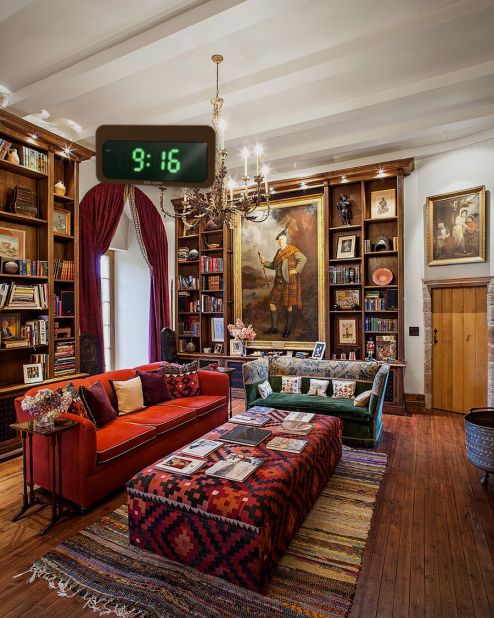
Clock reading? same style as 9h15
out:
9h16
